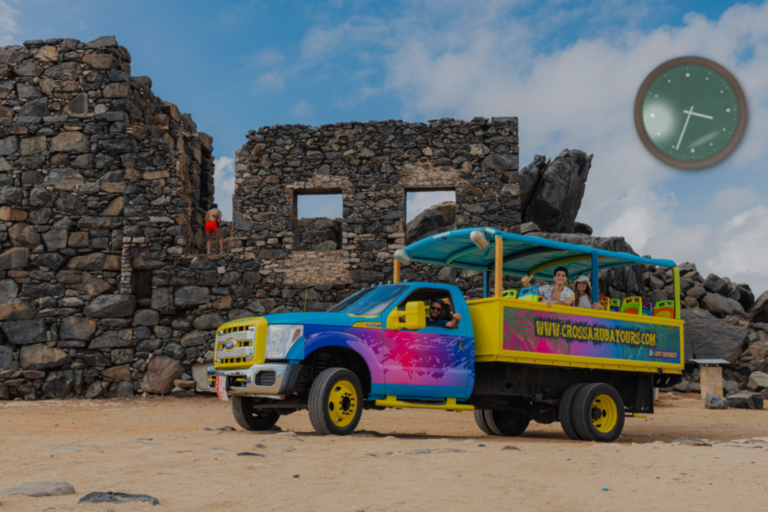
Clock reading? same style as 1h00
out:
3h34
